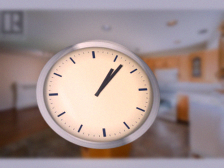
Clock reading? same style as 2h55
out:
1h07
